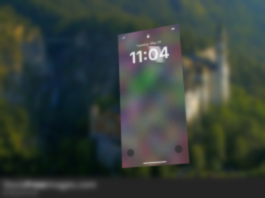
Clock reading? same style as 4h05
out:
11h04
